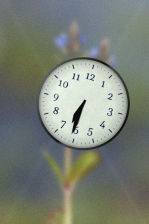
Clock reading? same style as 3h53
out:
6h31
